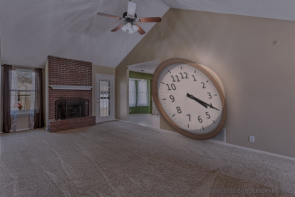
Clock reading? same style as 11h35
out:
4h20
